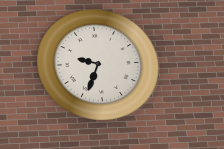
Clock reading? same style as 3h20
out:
9h34
